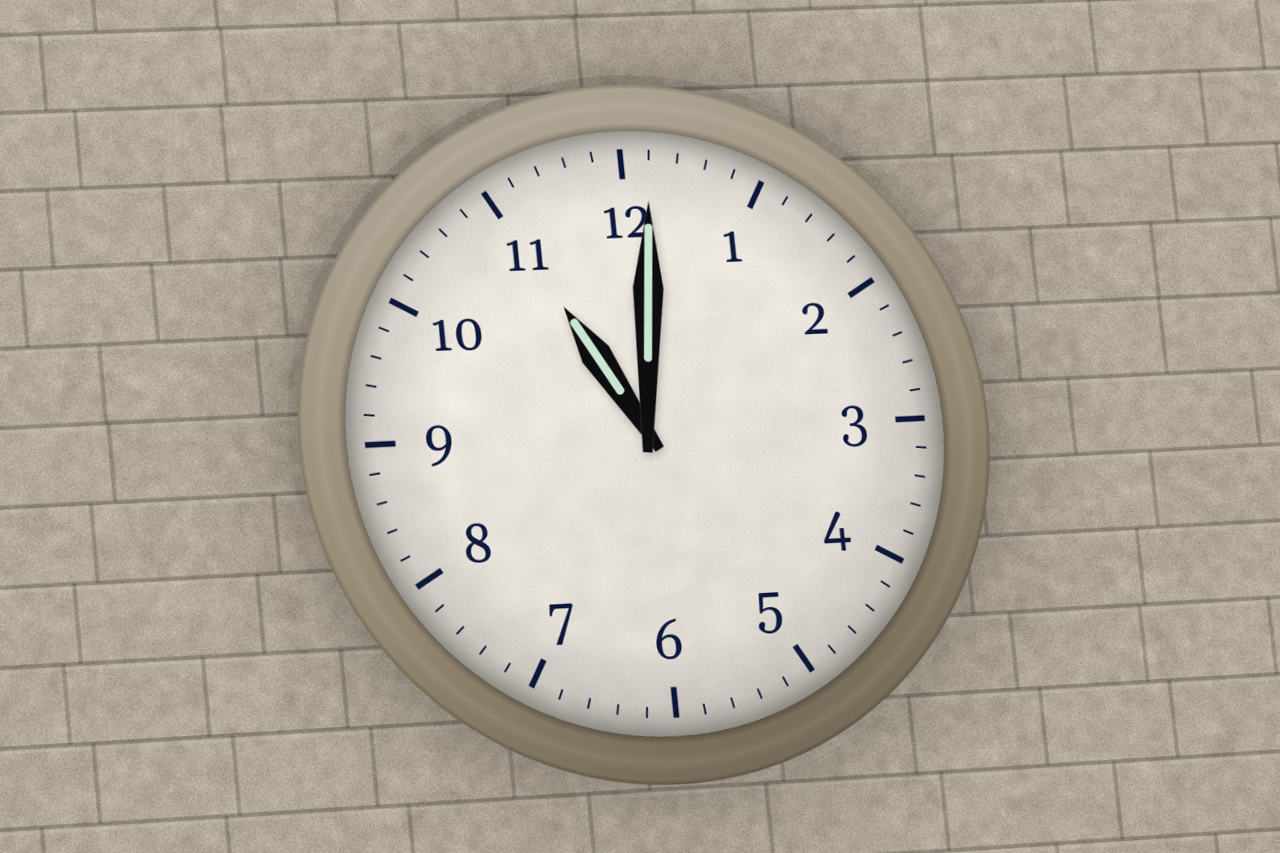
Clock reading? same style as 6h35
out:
11h01
